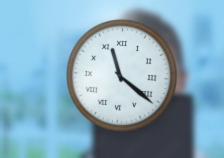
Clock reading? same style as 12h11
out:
11h21
